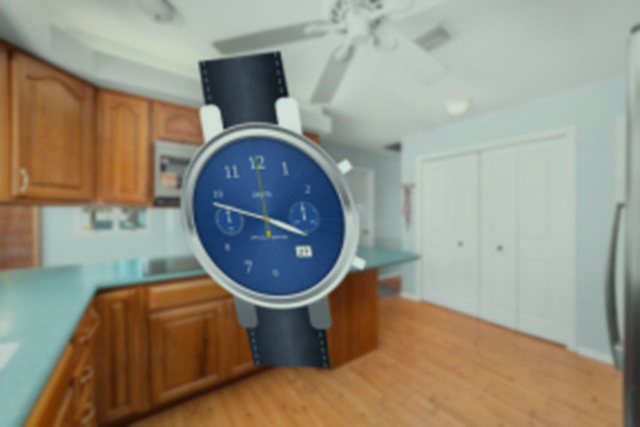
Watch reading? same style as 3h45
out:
3h48
